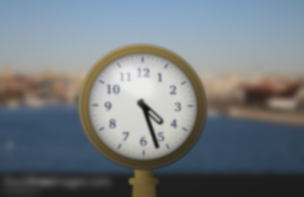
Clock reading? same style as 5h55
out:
4h27
